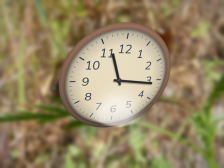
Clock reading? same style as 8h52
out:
11h16
